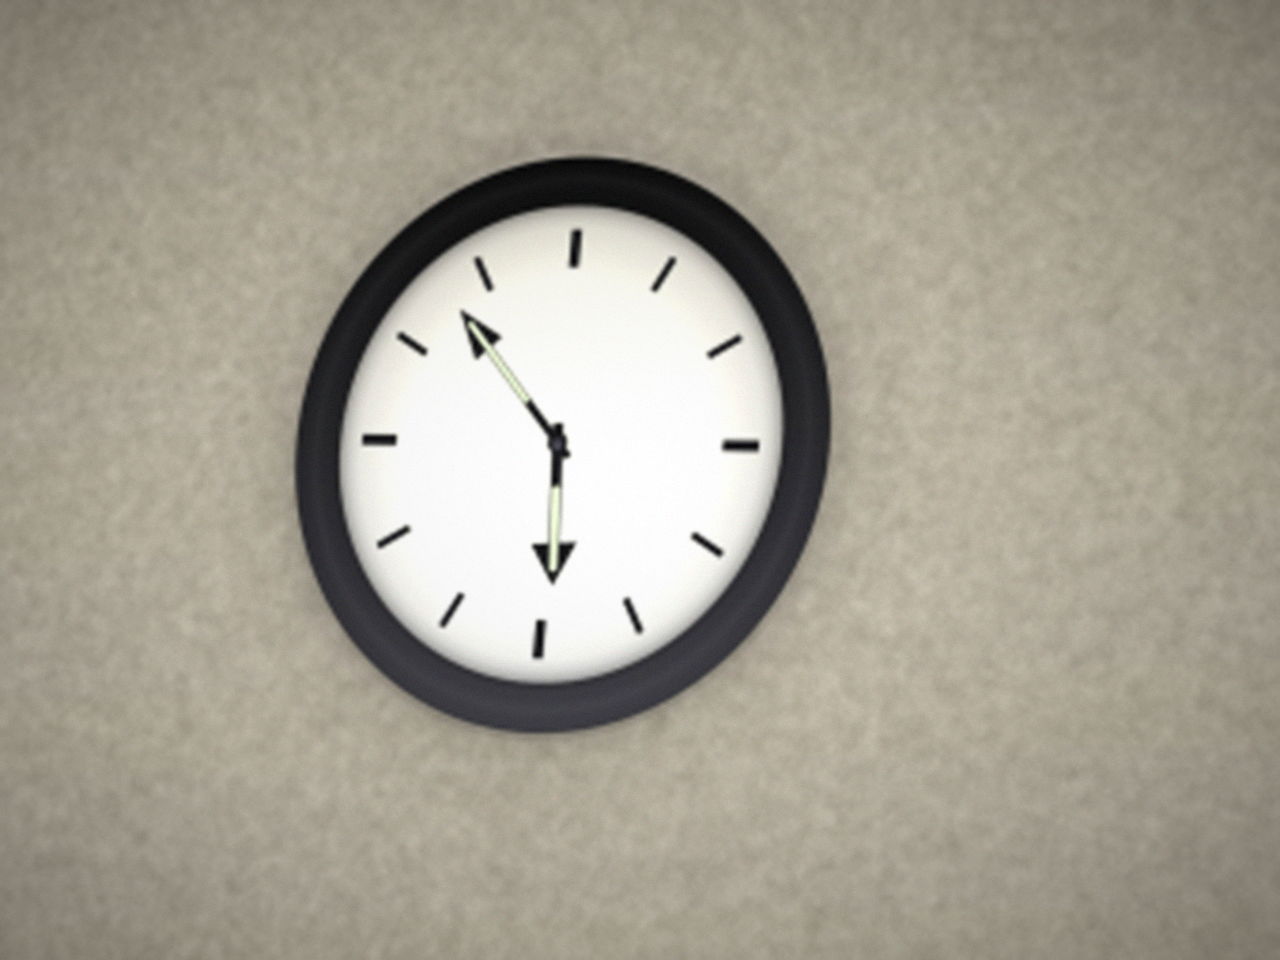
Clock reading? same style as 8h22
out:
5h53
